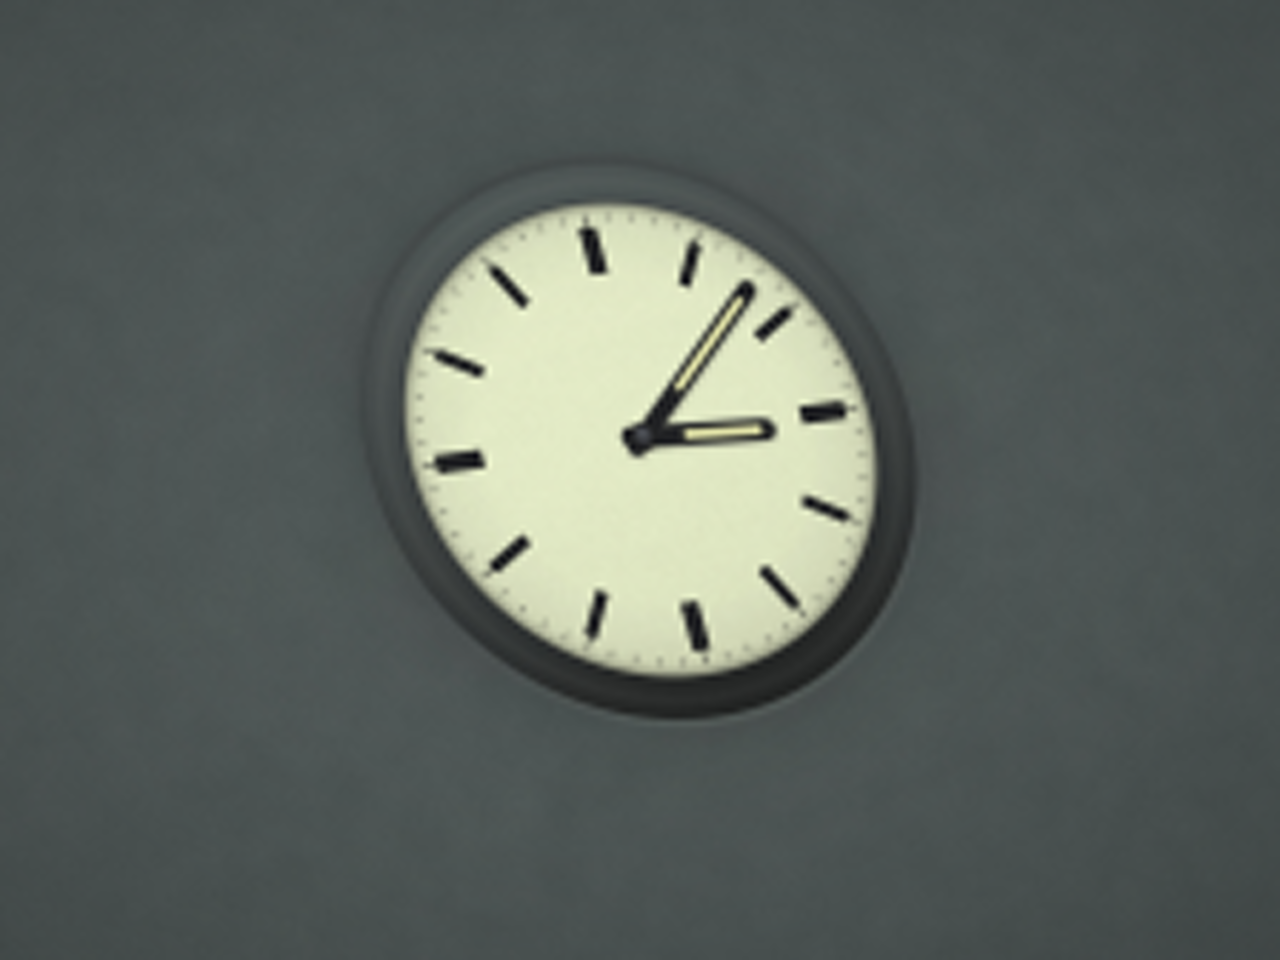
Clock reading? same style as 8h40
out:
3h08
